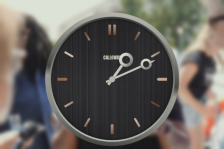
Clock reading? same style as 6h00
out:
1h11
